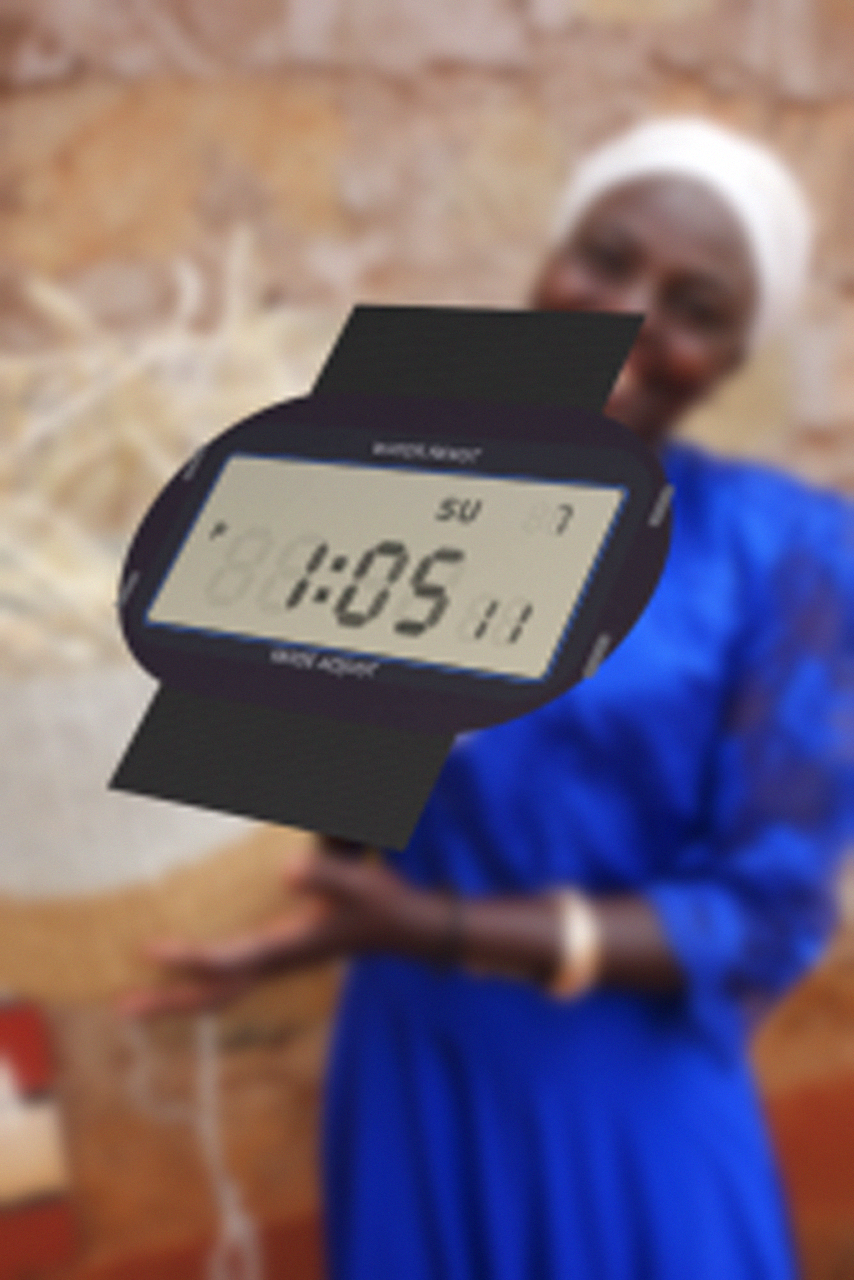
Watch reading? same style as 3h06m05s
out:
1h05m11s
